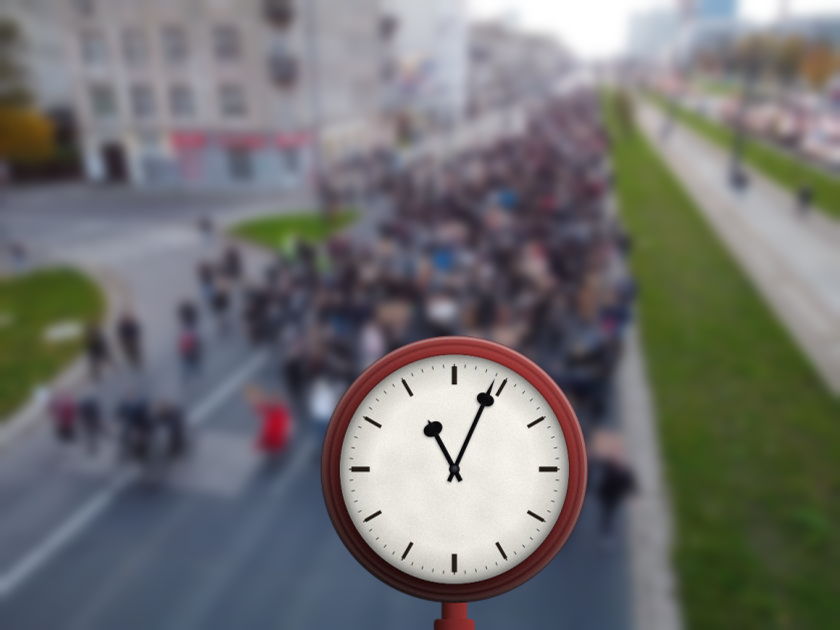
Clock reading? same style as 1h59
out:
11h04
